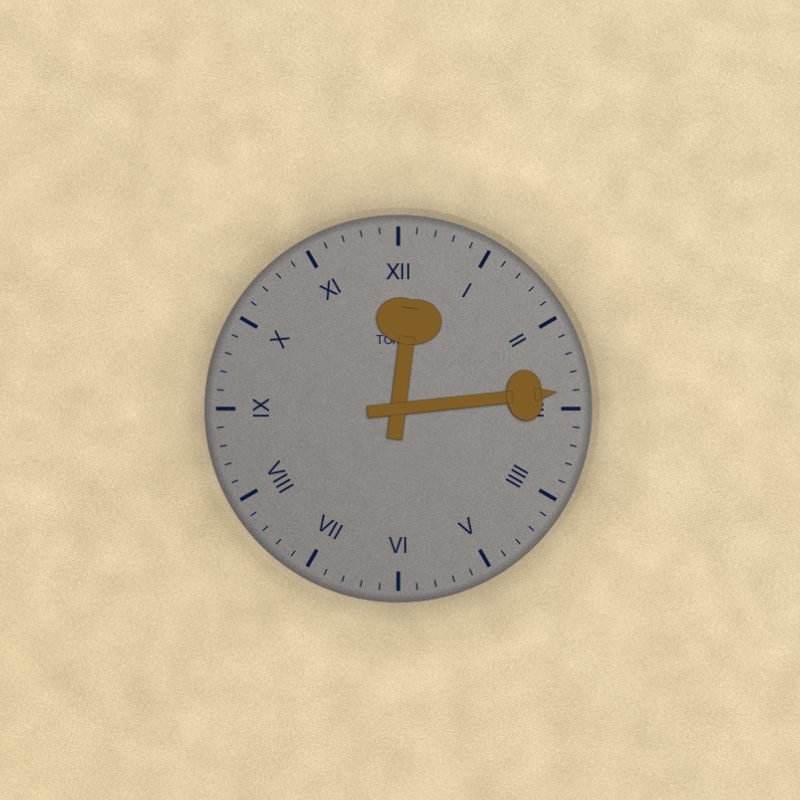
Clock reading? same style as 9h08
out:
12h14
